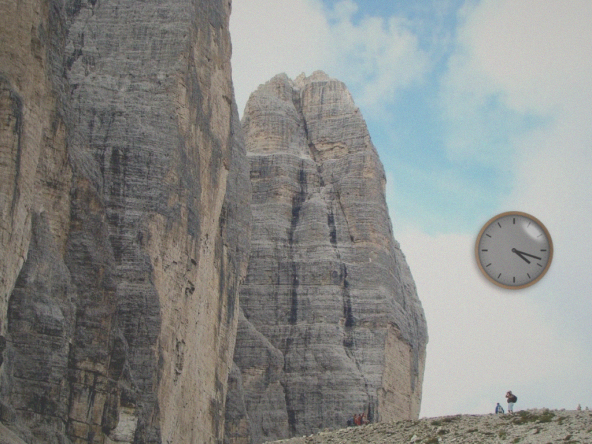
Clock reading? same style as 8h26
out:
4h18
